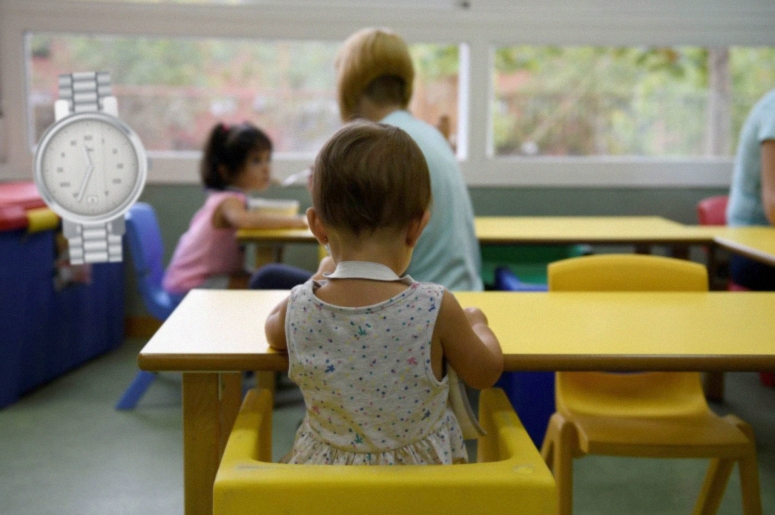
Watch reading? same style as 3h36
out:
11h34
